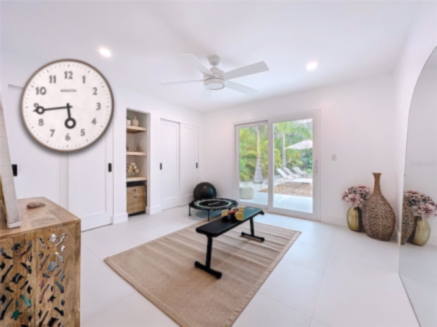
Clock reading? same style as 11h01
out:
5h44
